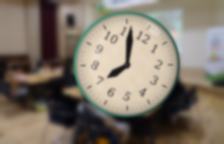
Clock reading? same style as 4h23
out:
6h56
